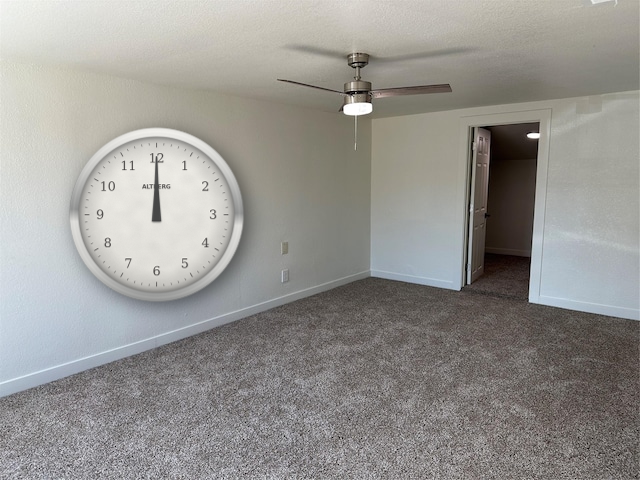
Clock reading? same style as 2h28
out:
12h00
